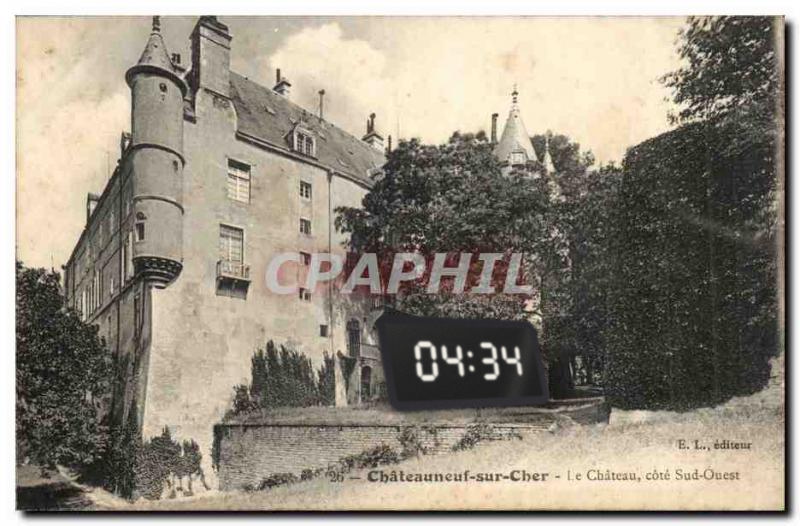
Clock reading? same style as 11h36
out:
4h34
